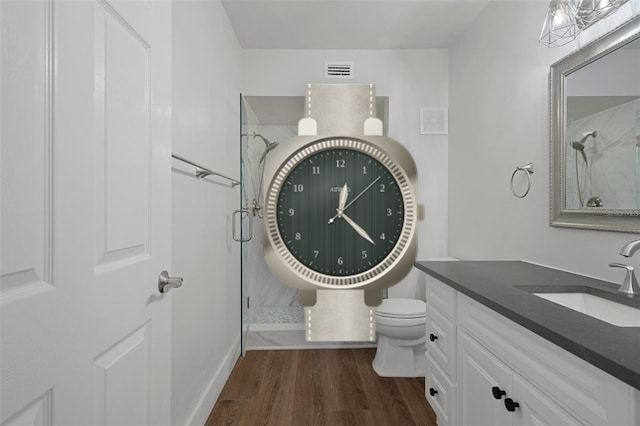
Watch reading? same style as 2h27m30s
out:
12h22m08s
